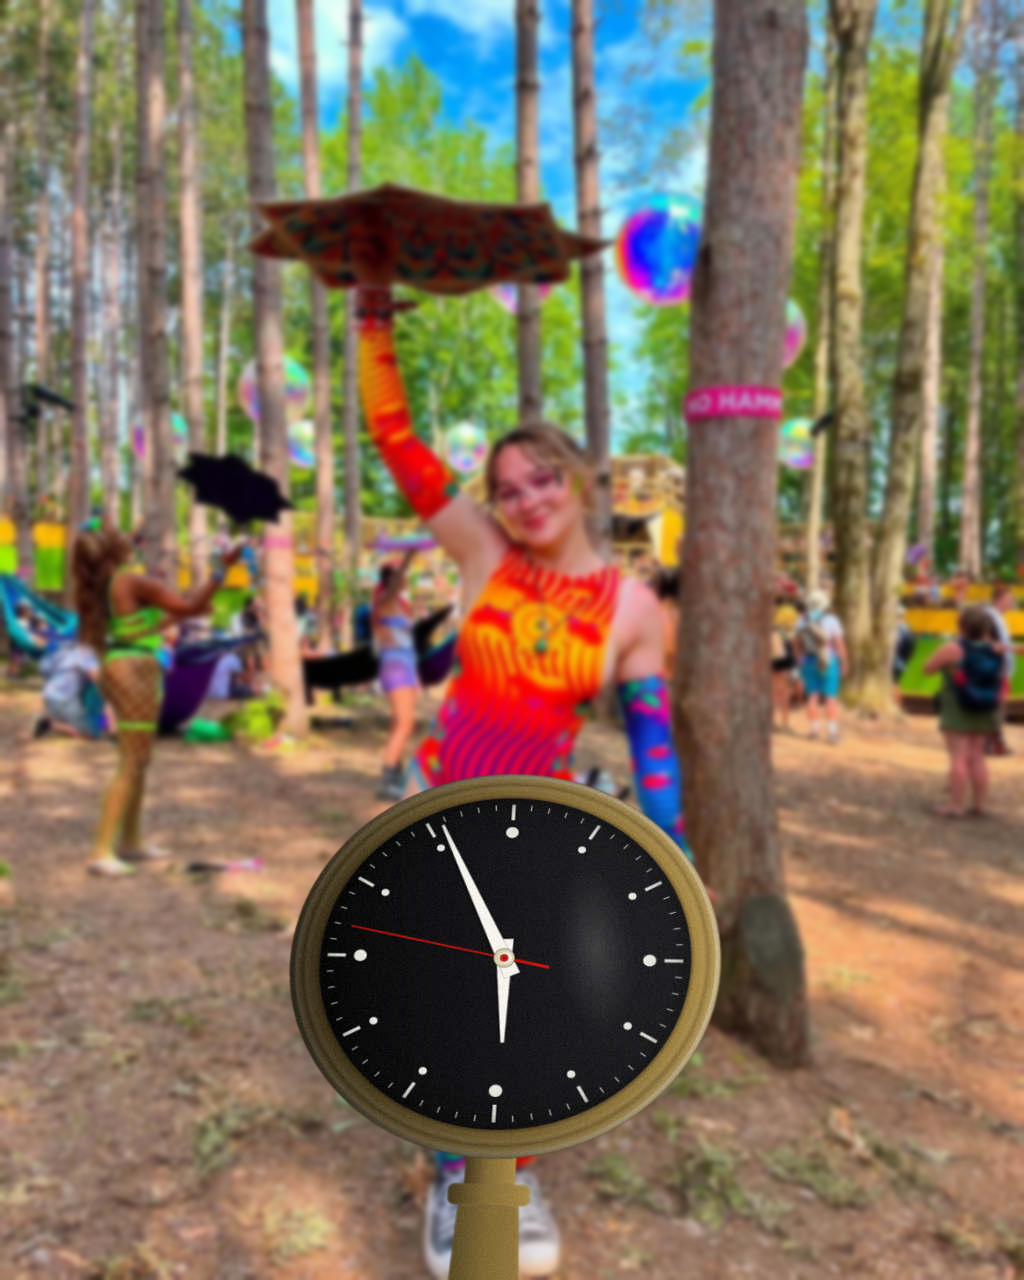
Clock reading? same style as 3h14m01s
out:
5h55m47s
